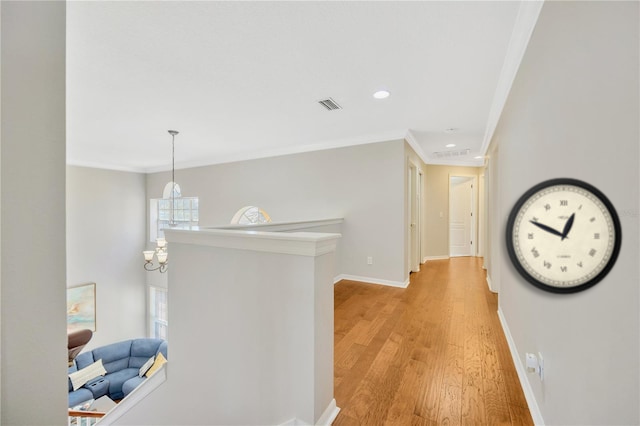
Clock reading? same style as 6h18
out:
12h49
